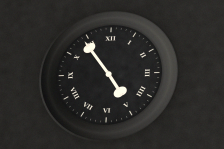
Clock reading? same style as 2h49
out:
4h54
